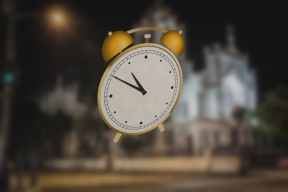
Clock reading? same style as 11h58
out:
10h50
